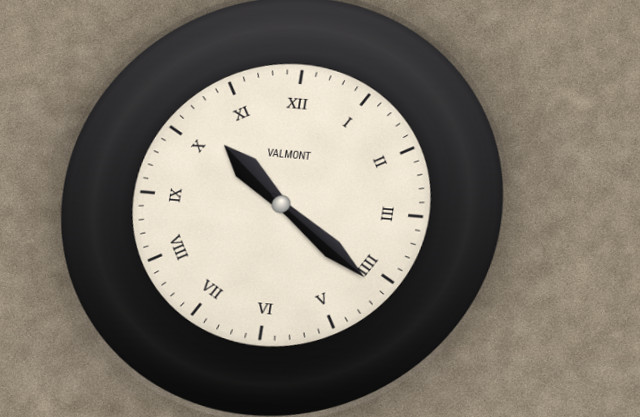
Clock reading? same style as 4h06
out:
10h21
